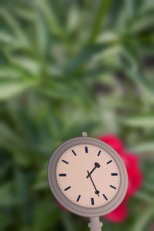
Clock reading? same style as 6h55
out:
1h27
